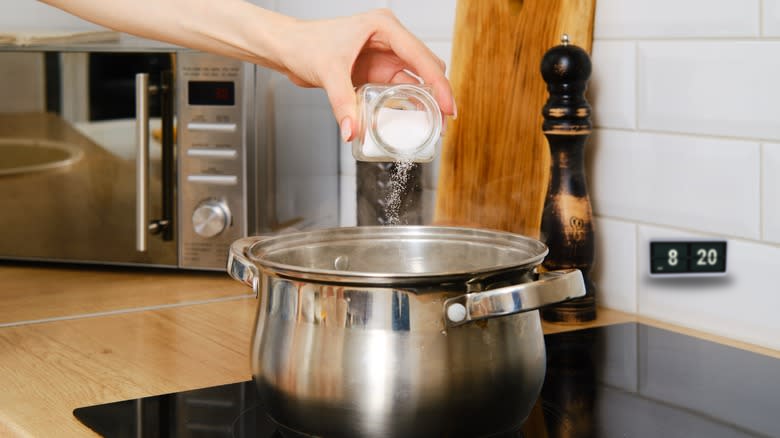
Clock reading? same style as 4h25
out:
8h20
